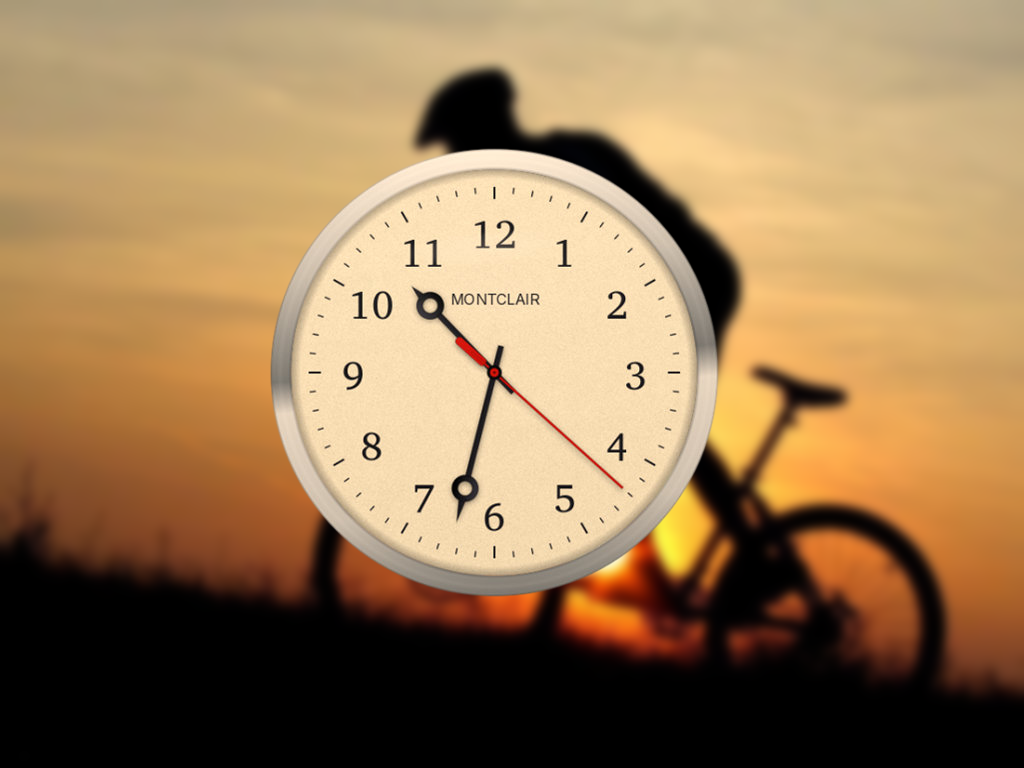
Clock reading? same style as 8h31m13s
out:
10h32m22s
